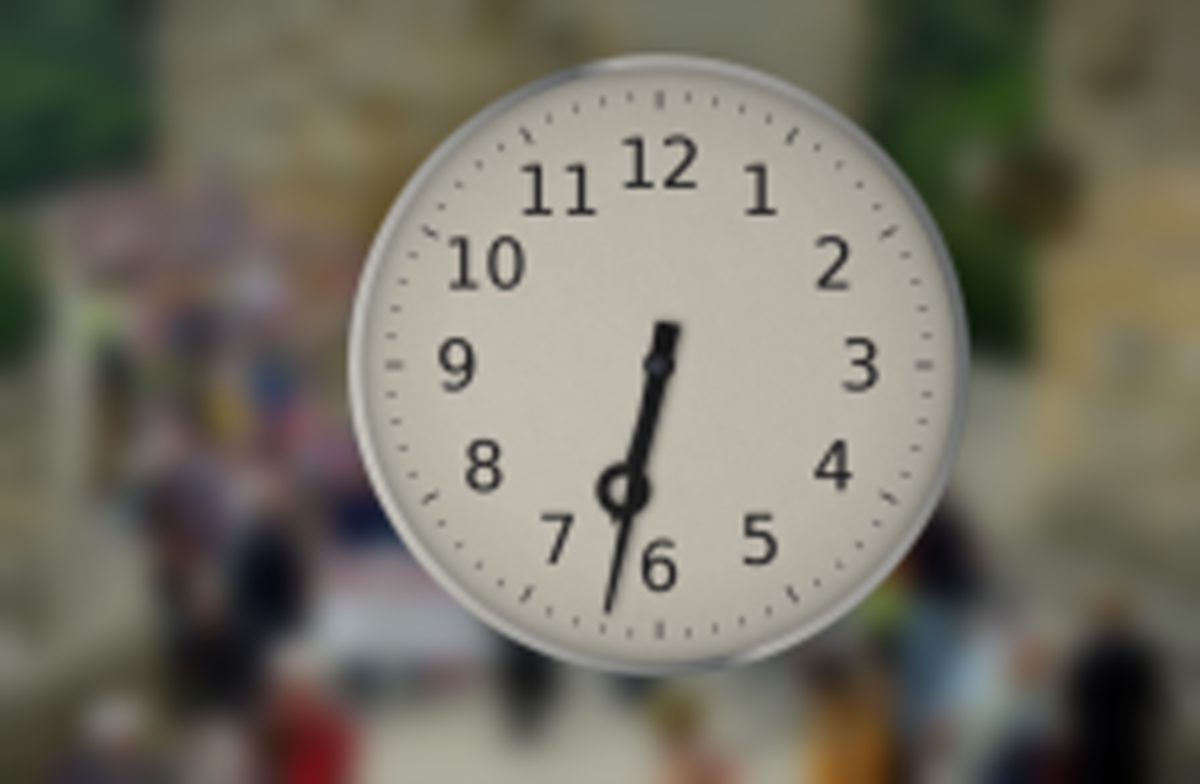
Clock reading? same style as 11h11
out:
6h32
